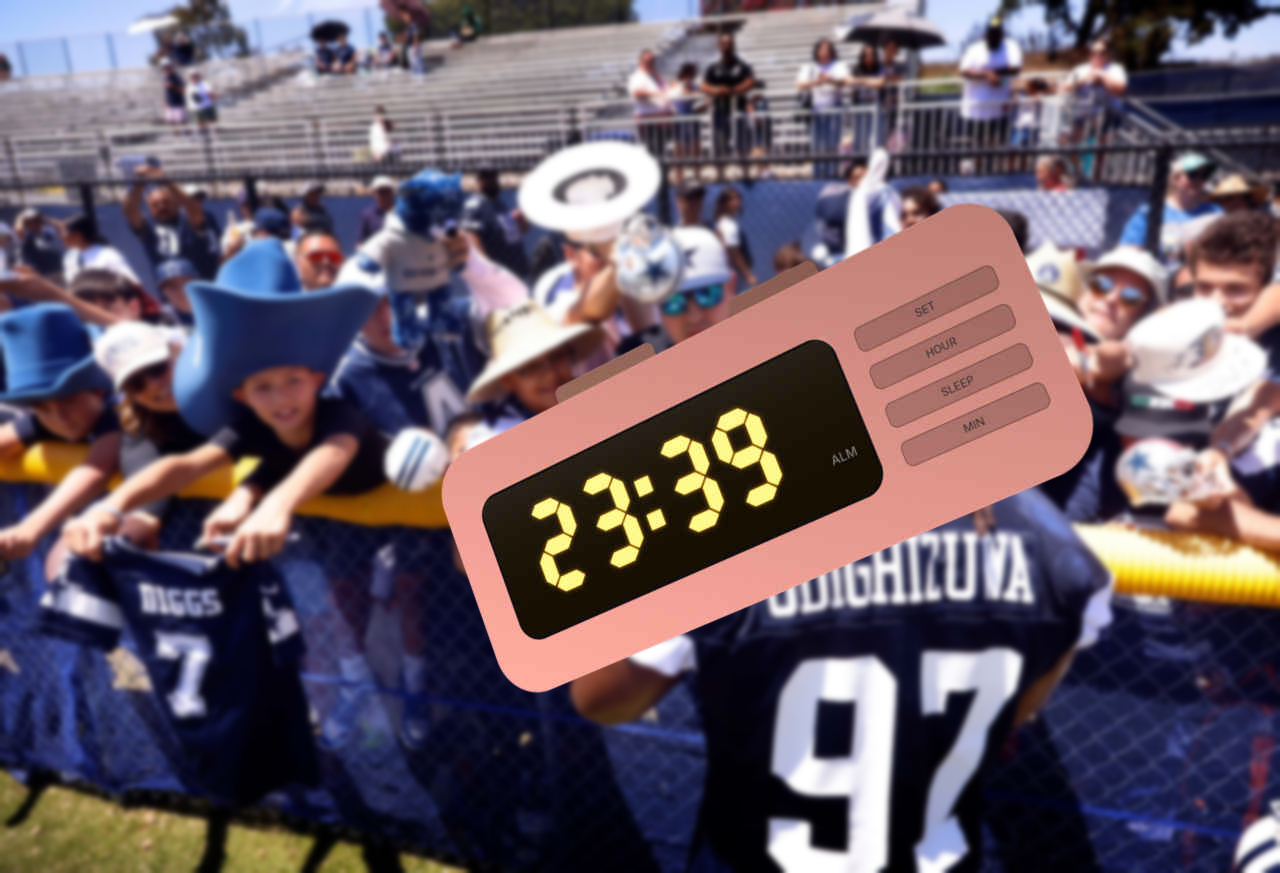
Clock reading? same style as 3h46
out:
23h39
